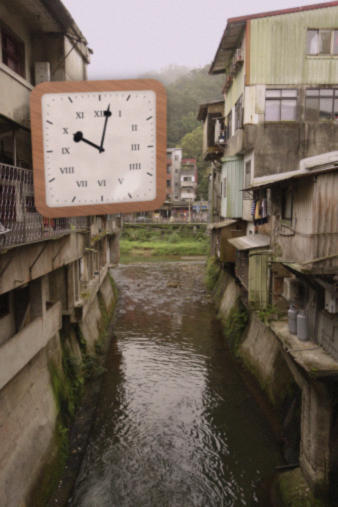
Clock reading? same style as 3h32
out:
10h02
